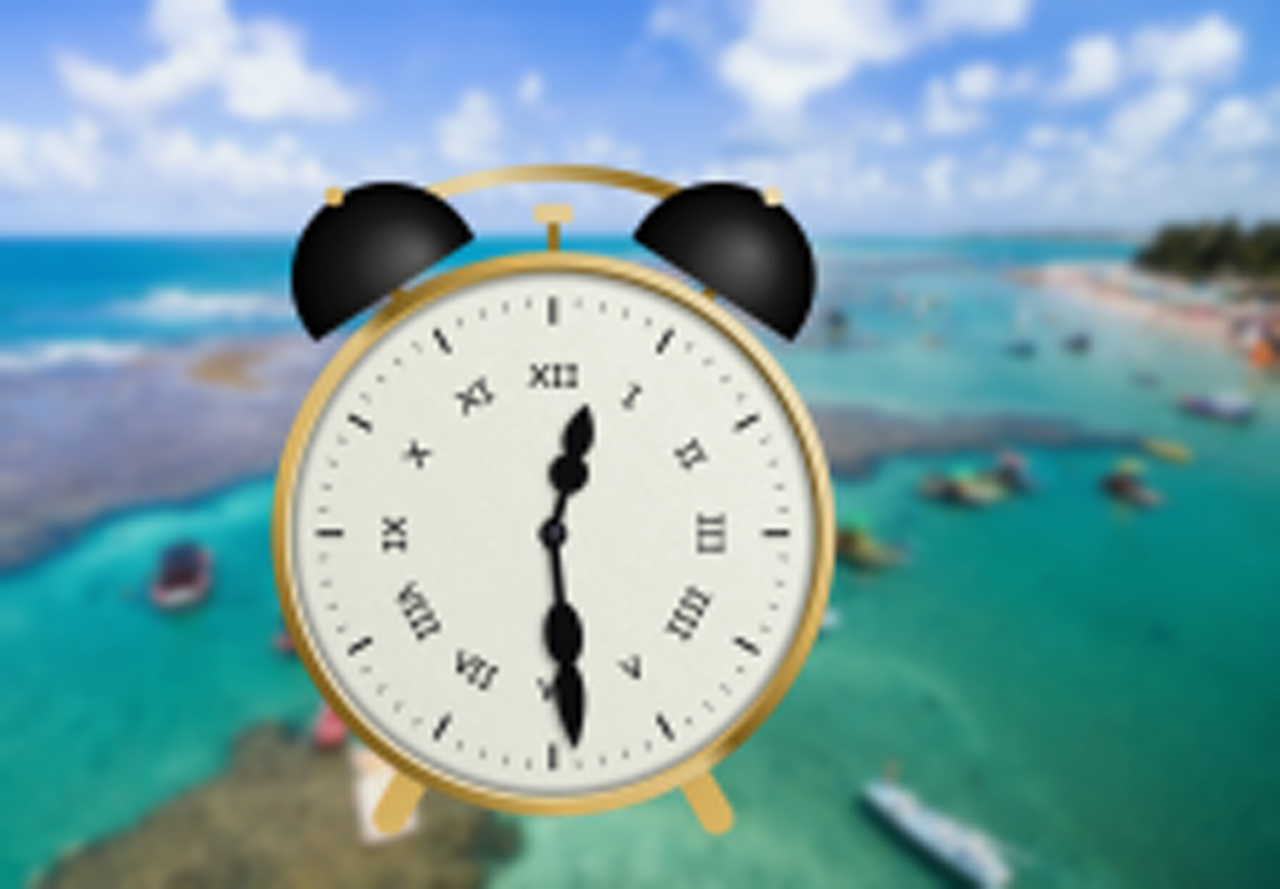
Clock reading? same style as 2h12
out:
12h29
